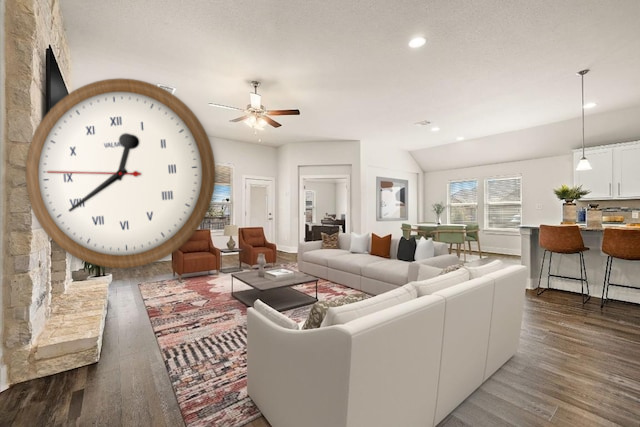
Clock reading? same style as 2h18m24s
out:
12h39m46s
